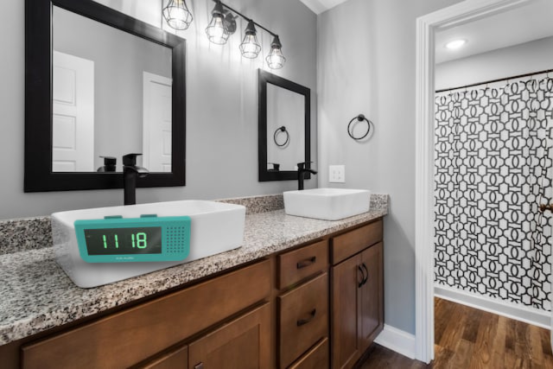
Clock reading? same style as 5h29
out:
11h18
